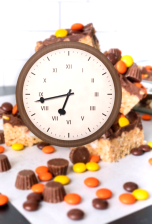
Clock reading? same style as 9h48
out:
6h43
